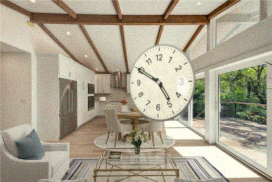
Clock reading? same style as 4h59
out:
4h50
